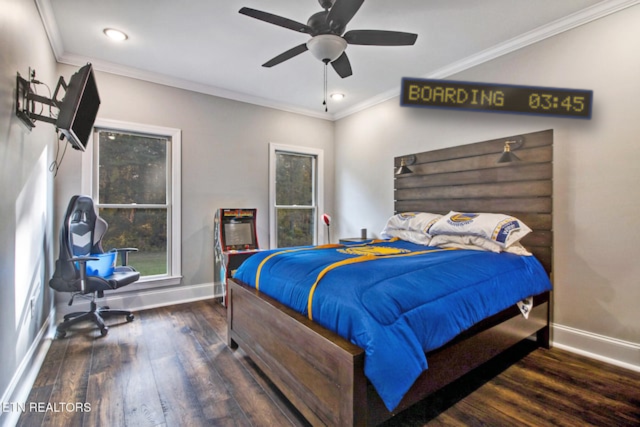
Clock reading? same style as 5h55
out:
3h45
